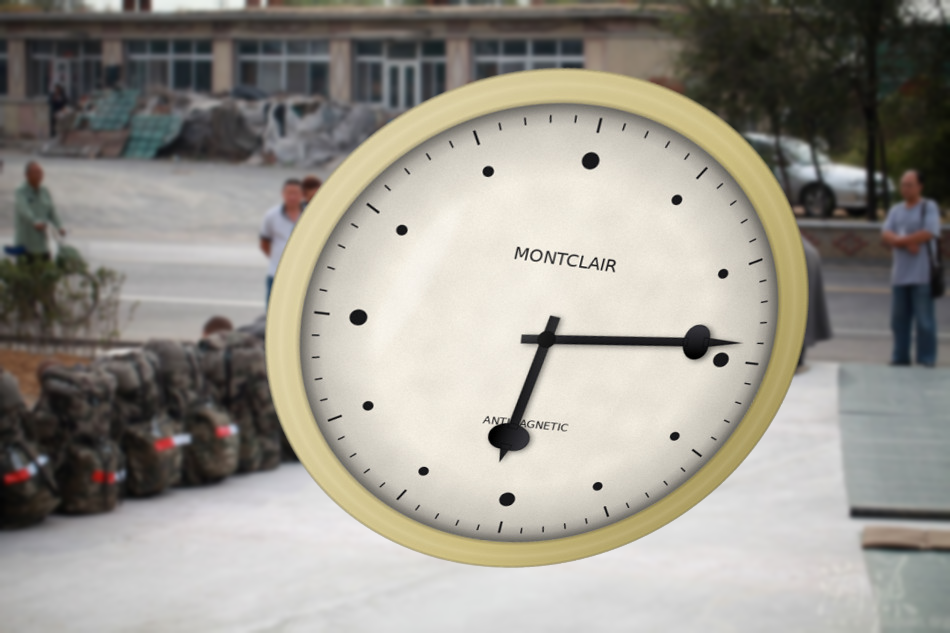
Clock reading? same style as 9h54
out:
6h14
